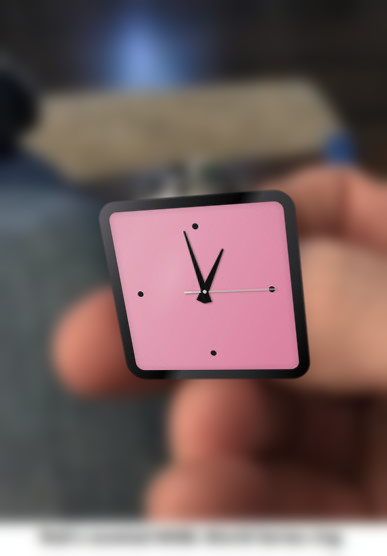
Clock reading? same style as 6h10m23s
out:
12h58m15s
